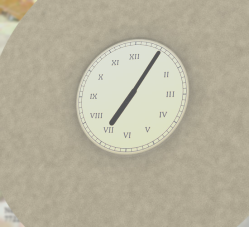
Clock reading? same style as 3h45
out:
7h05
